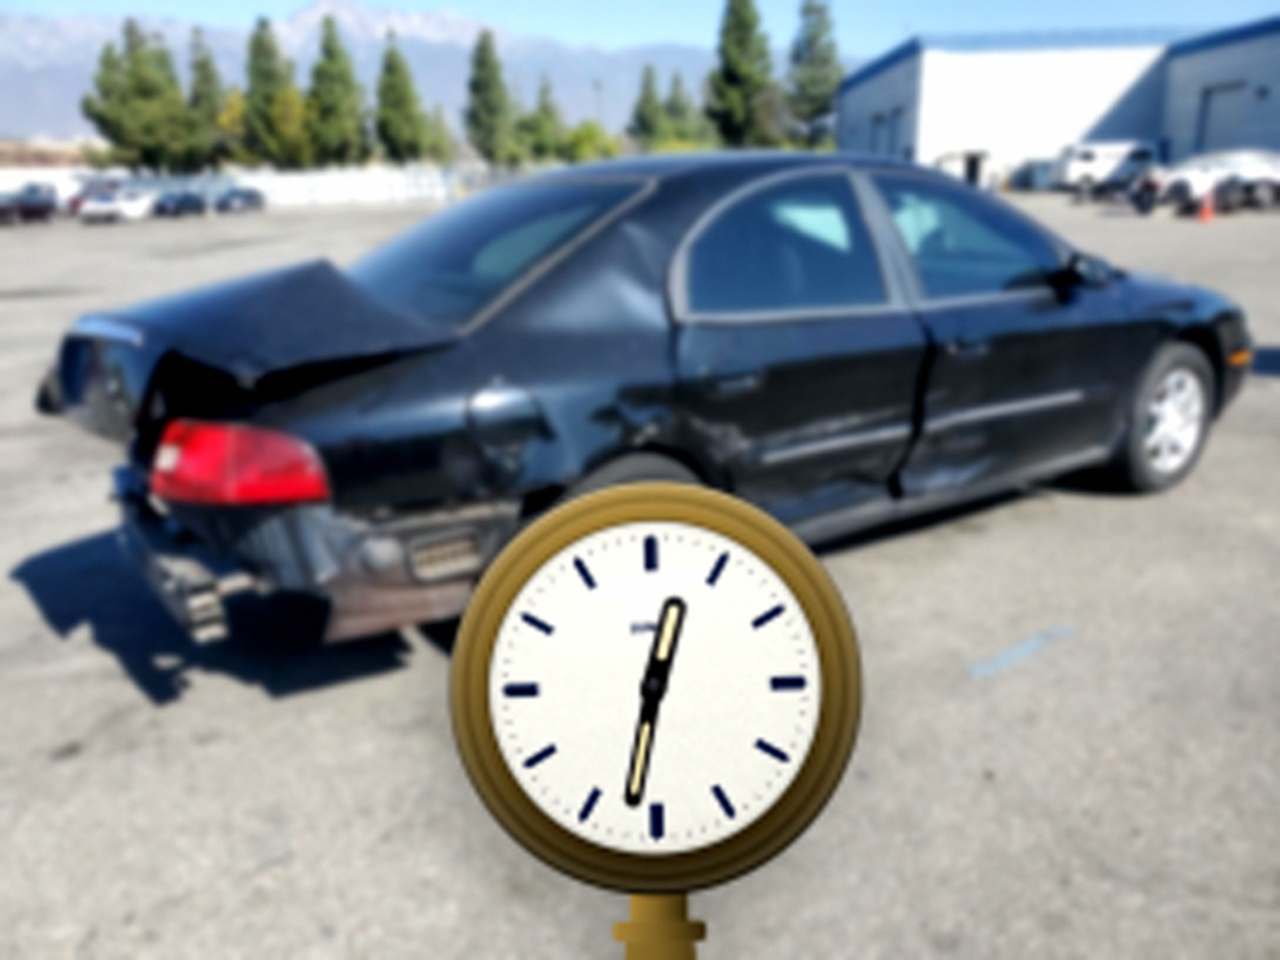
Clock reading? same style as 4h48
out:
12h32
